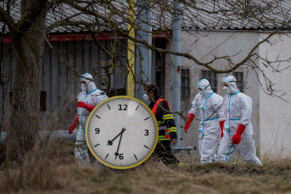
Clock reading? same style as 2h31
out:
7h32
